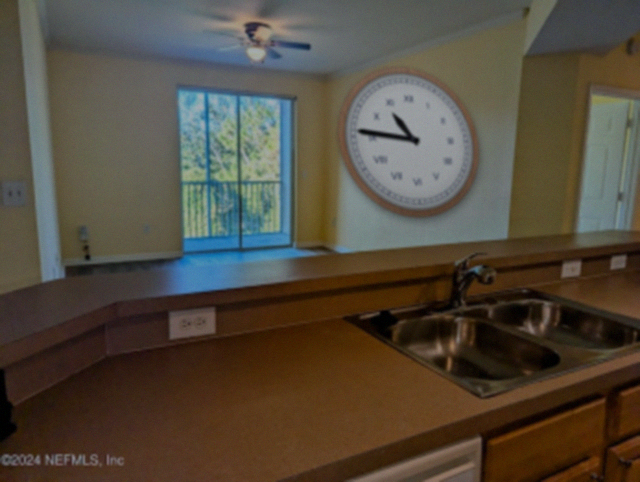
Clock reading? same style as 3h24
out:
10h46
